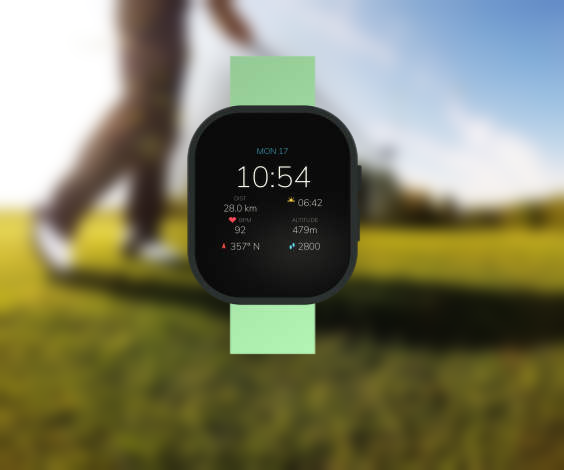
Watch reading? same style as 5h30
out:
10h54
